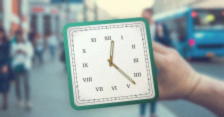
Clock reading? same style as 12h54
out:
12h23
